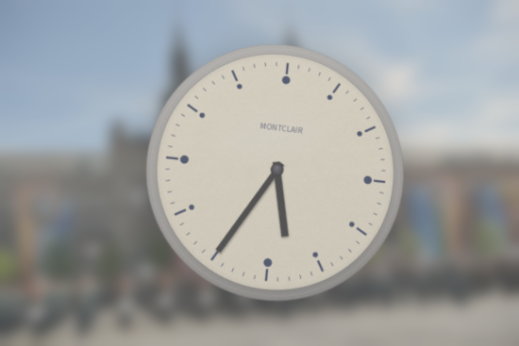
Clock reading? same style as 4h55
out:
5h35
